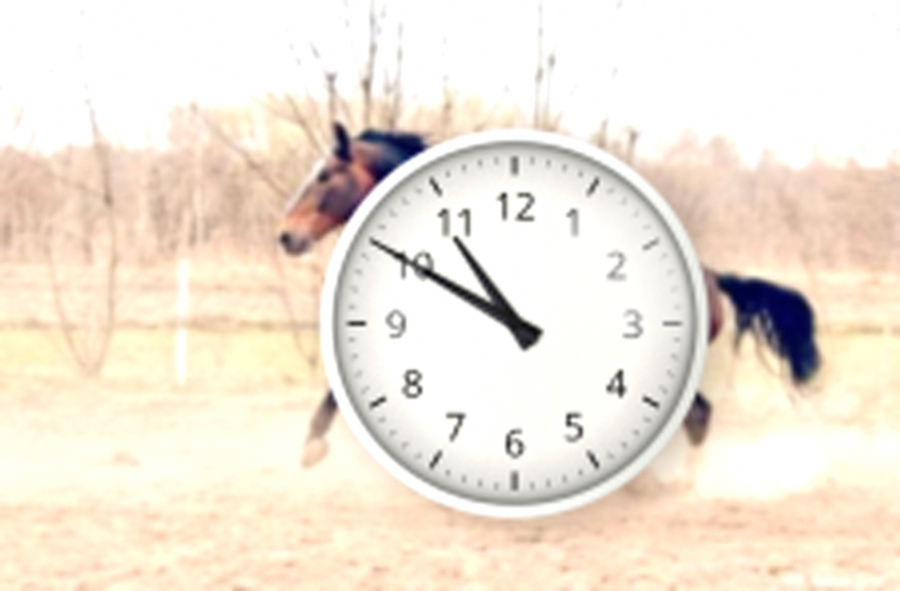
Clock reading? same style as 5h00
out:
10h50
